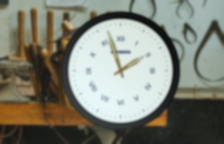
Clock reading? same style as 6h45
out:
1h57
